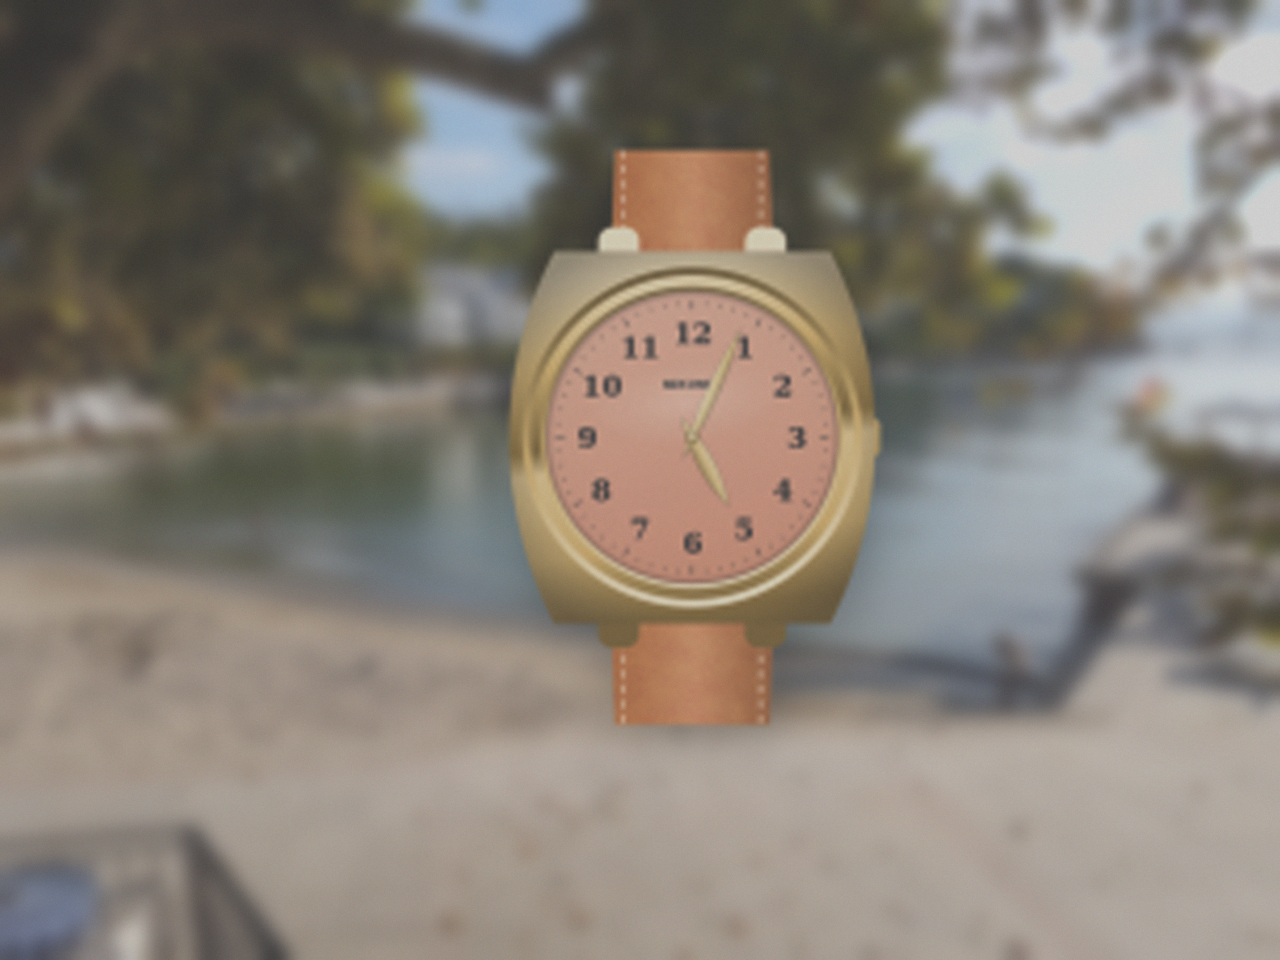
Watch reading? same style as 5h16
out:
5h04
